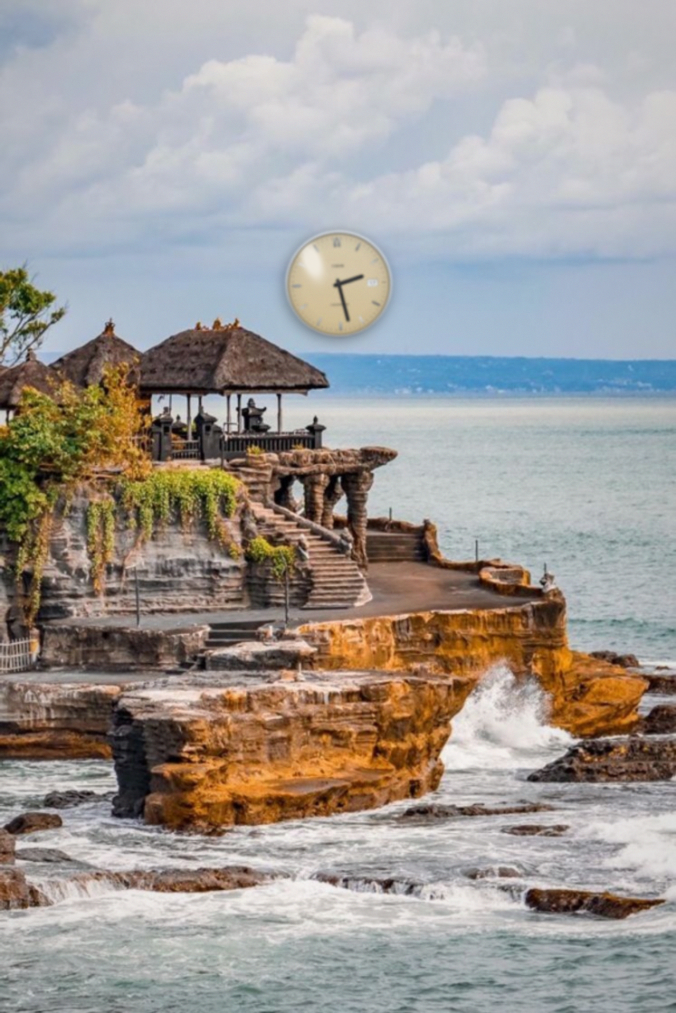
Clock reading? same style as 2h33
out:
2h28
